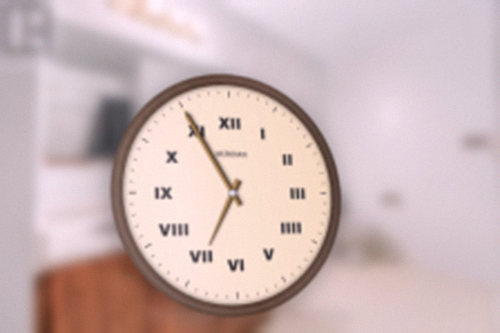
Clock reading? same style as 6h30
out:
6h55
